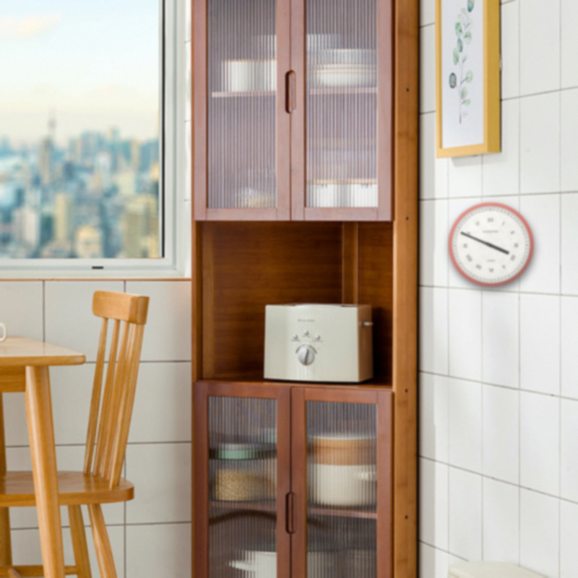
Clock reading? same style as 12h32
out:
3h49
